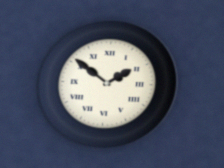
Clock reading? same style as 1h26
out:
1h51
